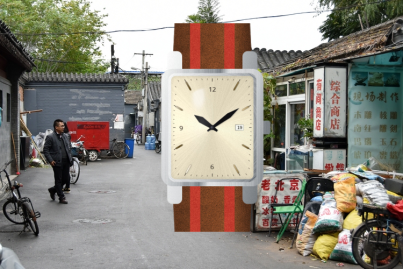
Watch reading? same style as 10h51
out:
10h09
